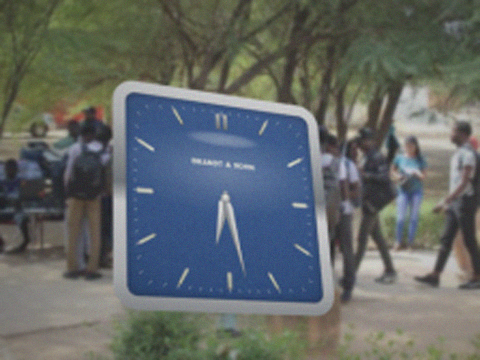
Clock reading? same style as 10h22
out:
6h28
